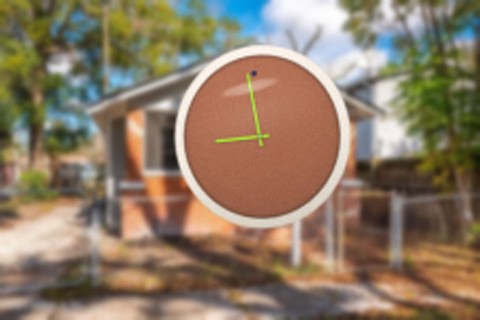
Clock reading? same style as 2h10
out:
8h59
